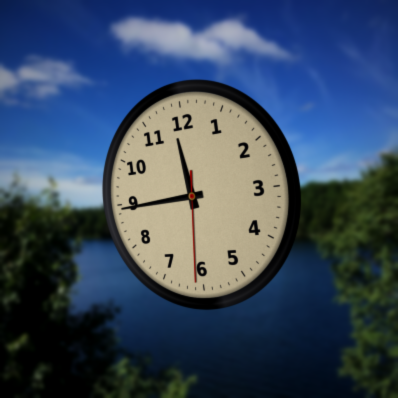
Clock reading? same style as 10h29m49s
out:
11h44m31s
